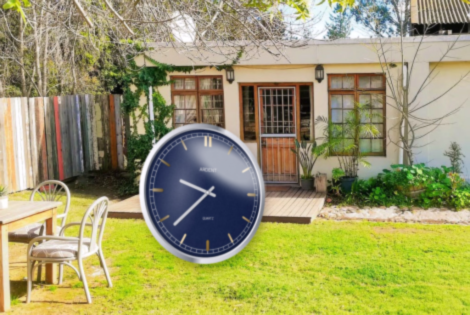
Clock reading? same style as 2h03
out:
9h38
